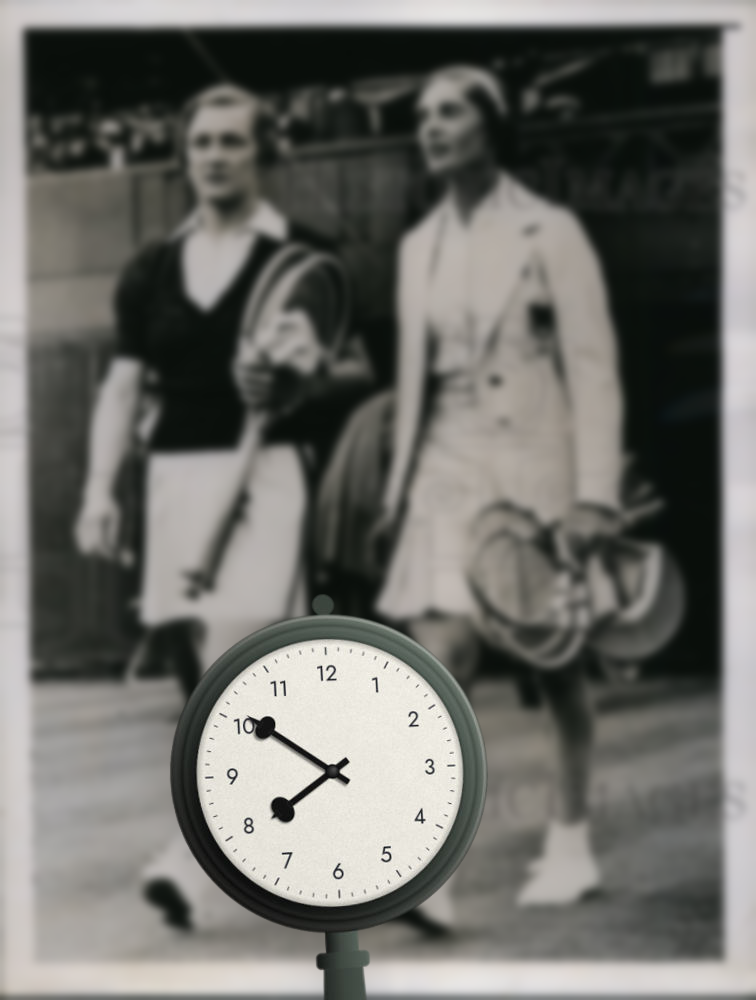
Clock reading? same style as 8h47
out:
7h51
